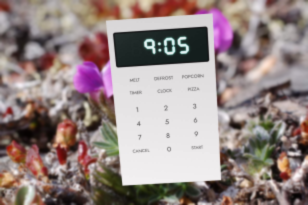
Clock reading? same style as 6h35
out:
9h05
